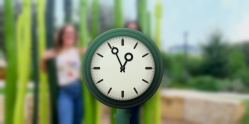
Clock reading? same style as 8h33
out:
12h56
